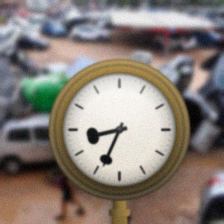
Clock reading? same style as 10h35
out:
8h34
